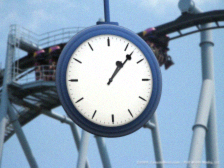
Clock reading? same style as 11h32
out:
1h07
